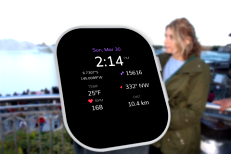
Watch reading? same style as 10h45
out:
2h14
